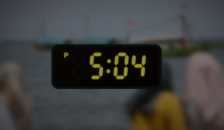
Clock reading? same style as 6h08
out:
5h04
